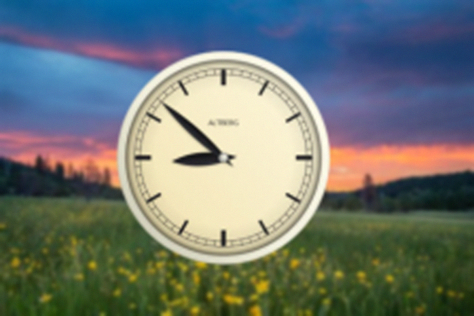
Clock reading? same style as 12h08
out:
8h52
